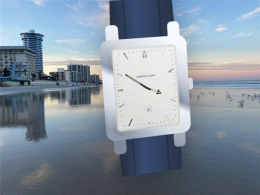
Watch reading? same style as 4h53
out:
3h51
